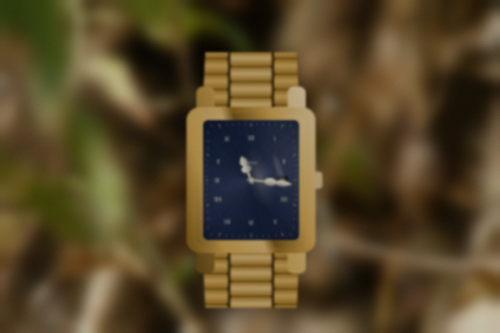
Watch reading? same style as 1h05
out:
11h16
